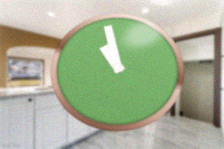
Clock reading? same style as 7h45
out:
10h58
